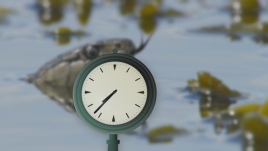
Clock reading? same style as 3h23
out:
7h37
